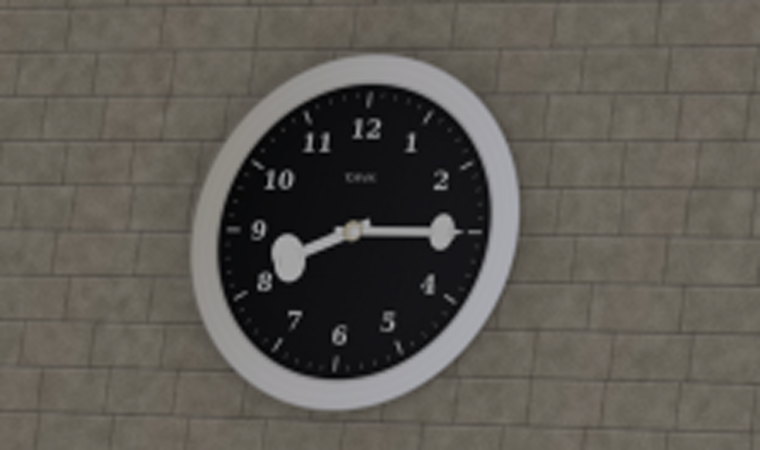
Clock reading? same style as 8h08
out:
8h15
